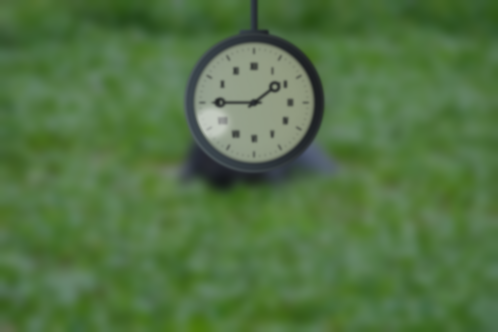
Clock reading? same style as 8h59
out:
1h45
